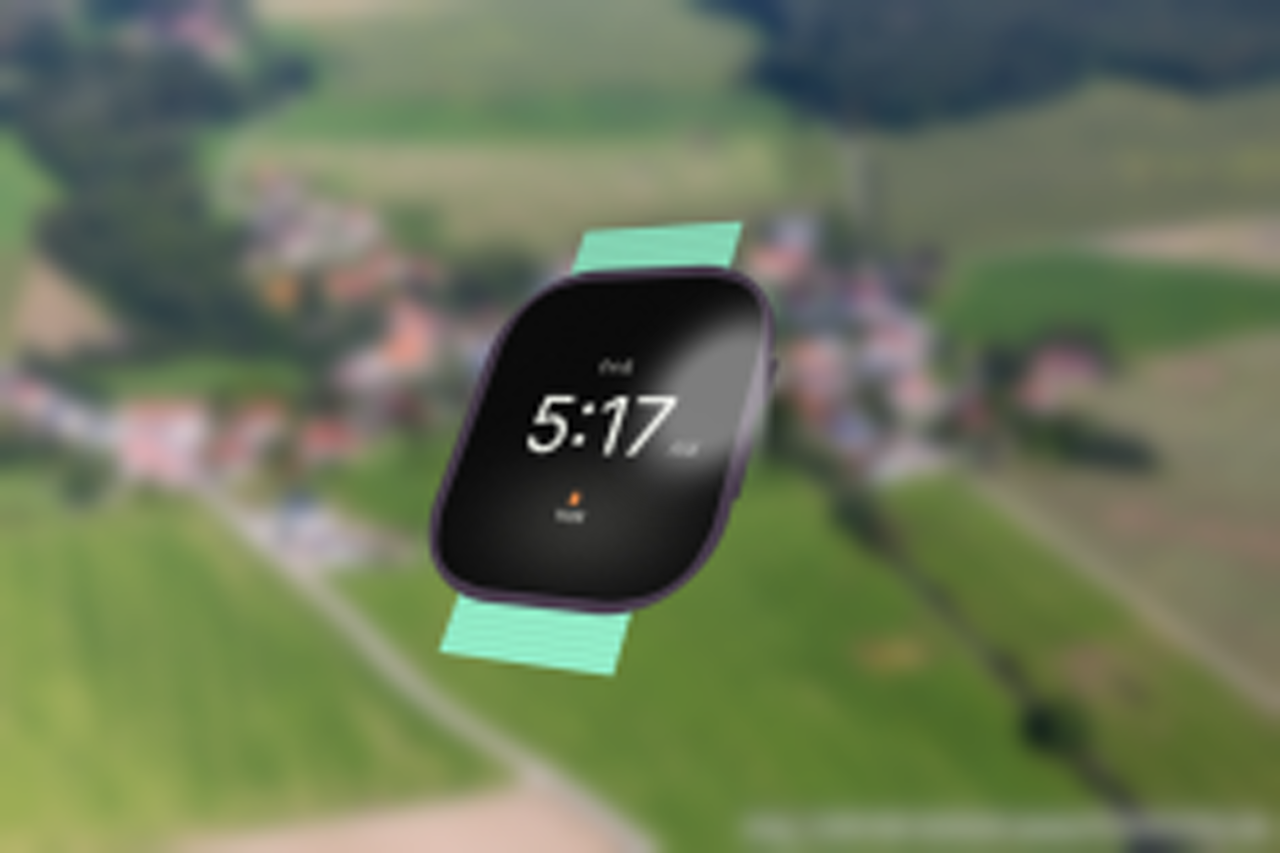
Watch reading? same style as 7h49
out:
5h17
